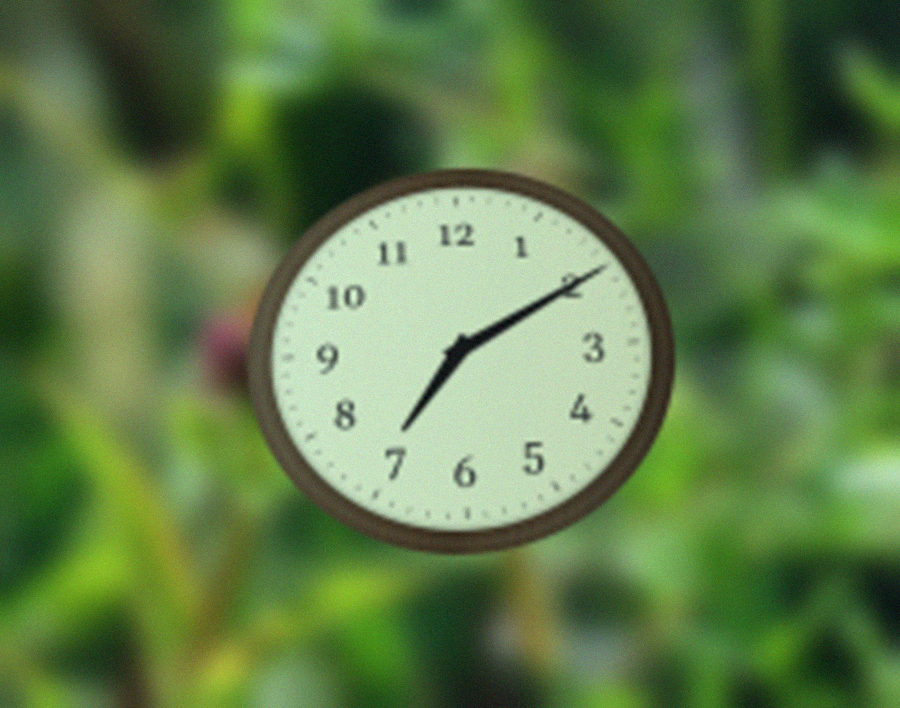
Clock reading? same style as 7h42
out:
7h10
